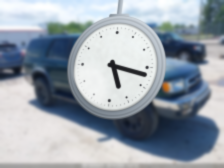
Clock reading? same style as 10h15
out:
5h17
